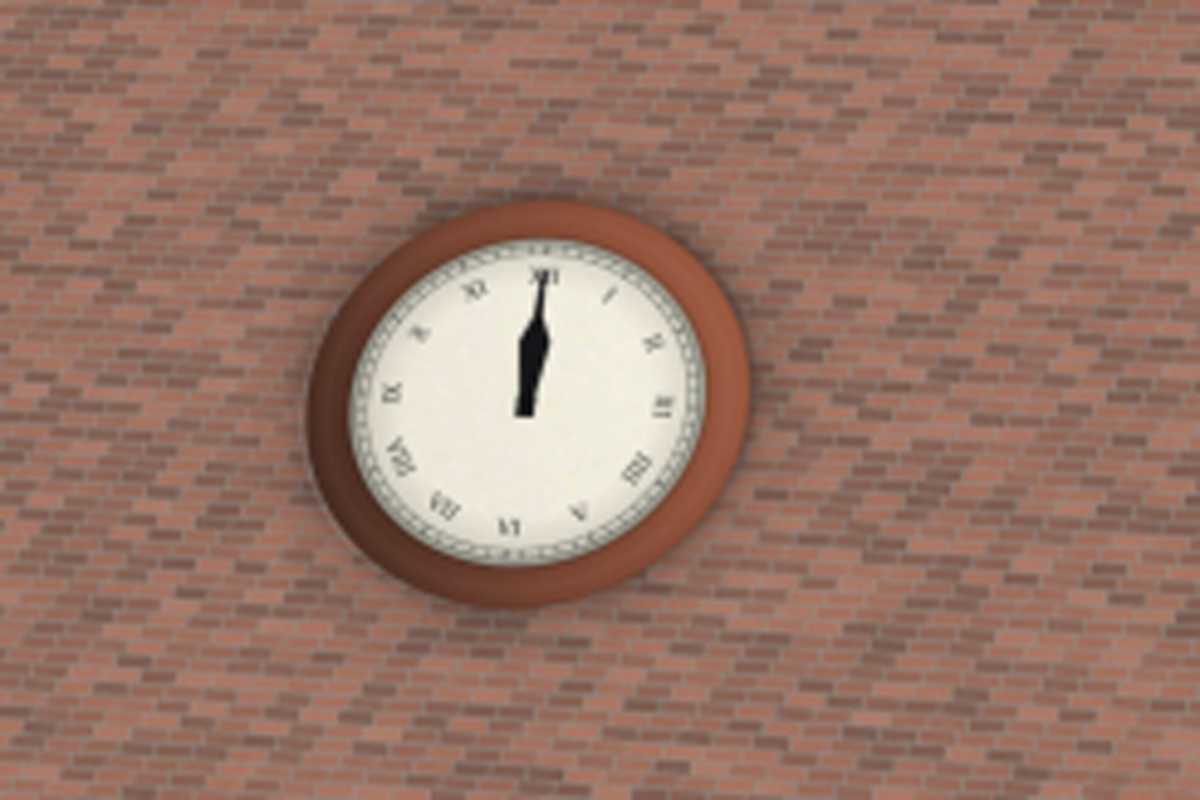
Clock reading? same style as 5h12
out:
12h00
